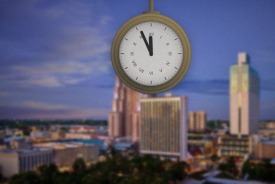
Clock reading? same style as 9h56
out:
11h56
